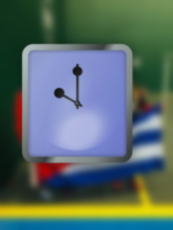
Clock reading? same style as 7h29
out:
10h00
